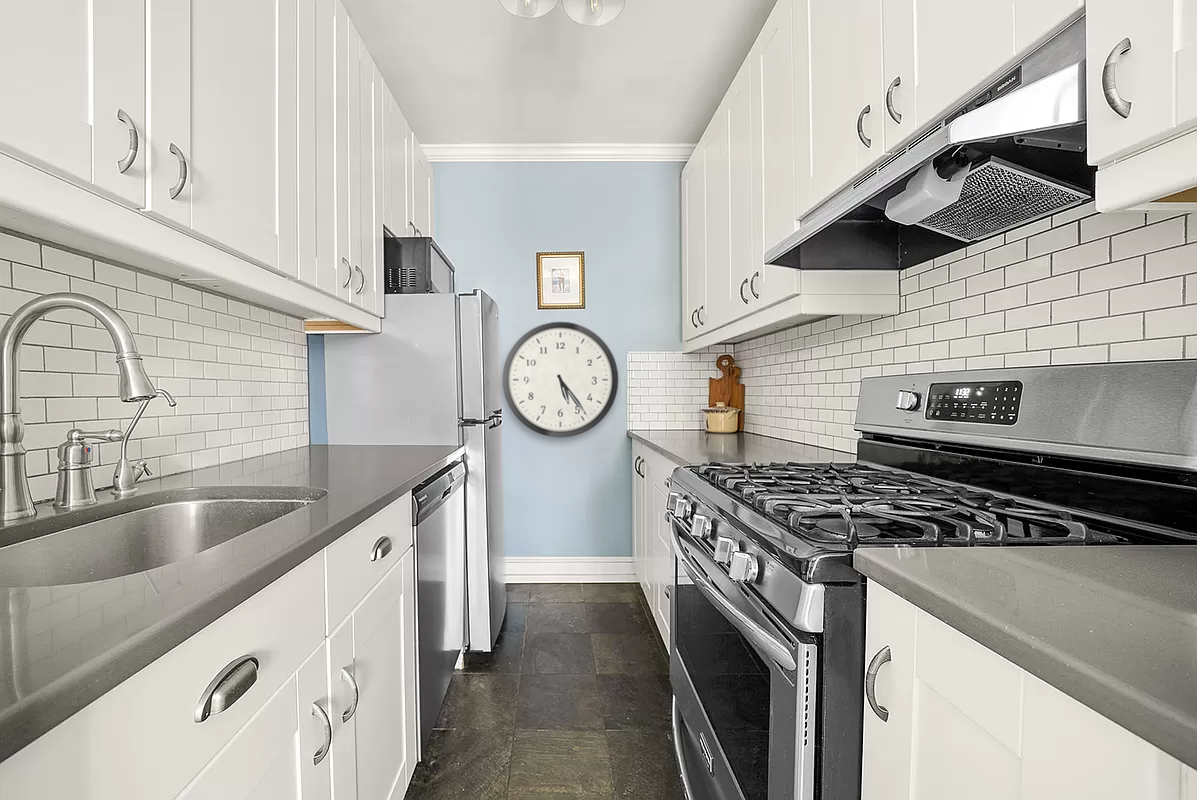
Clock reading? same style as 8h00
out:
5h24
